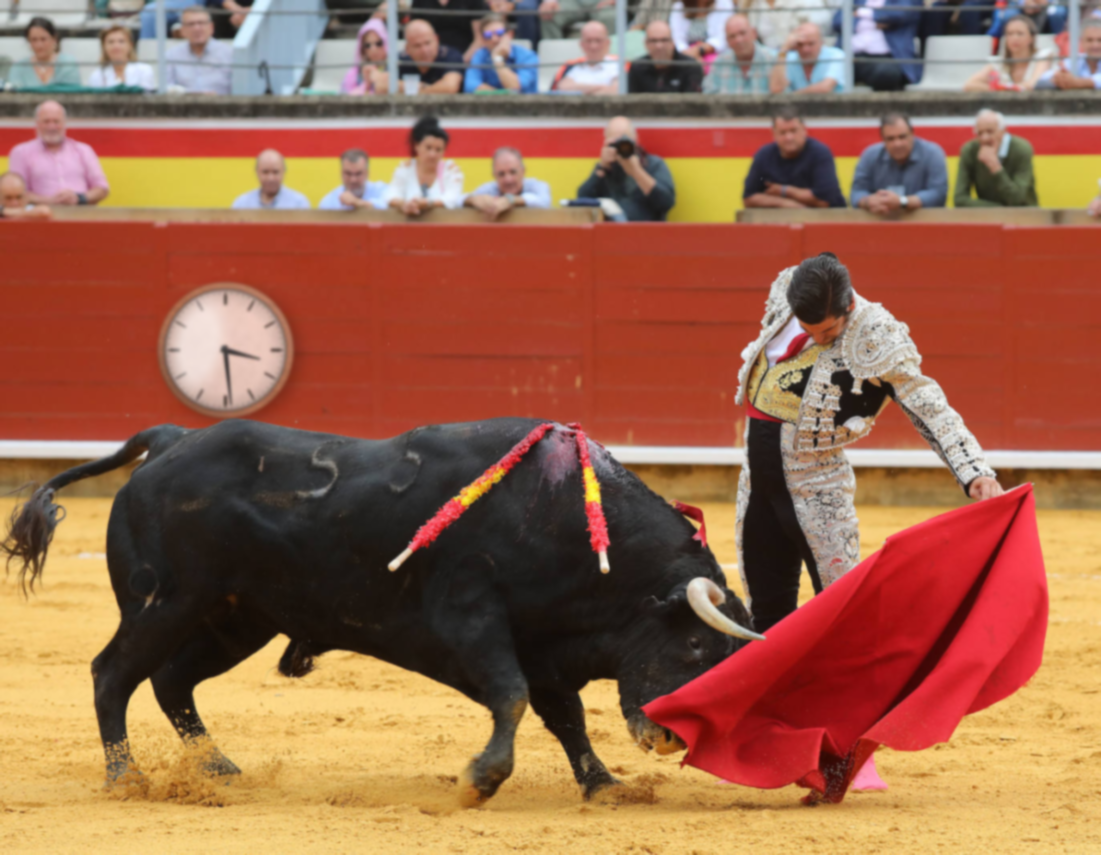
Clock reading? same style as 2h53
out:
3h29
